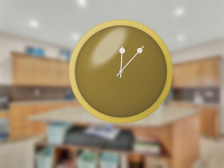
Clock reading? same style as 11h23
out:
12h07
